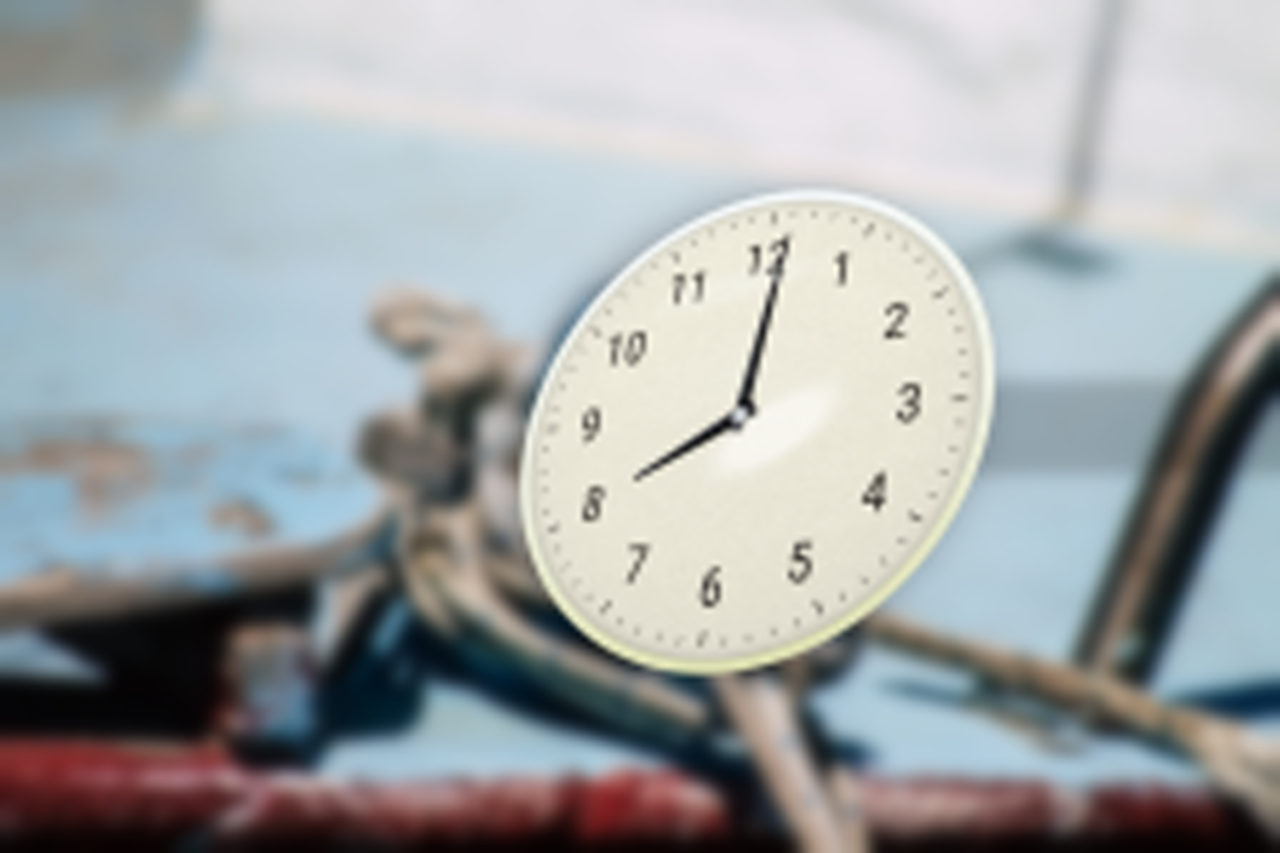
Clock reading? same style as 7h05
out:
8h01
